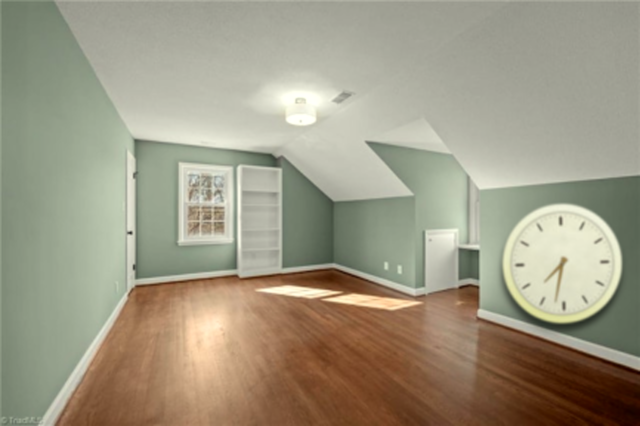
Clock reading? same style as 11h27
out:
7h32
